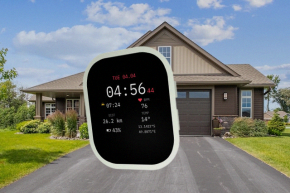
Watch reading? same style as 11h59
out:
4h56
